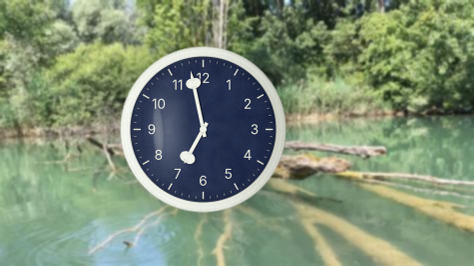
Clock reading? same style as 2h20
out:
6h58
